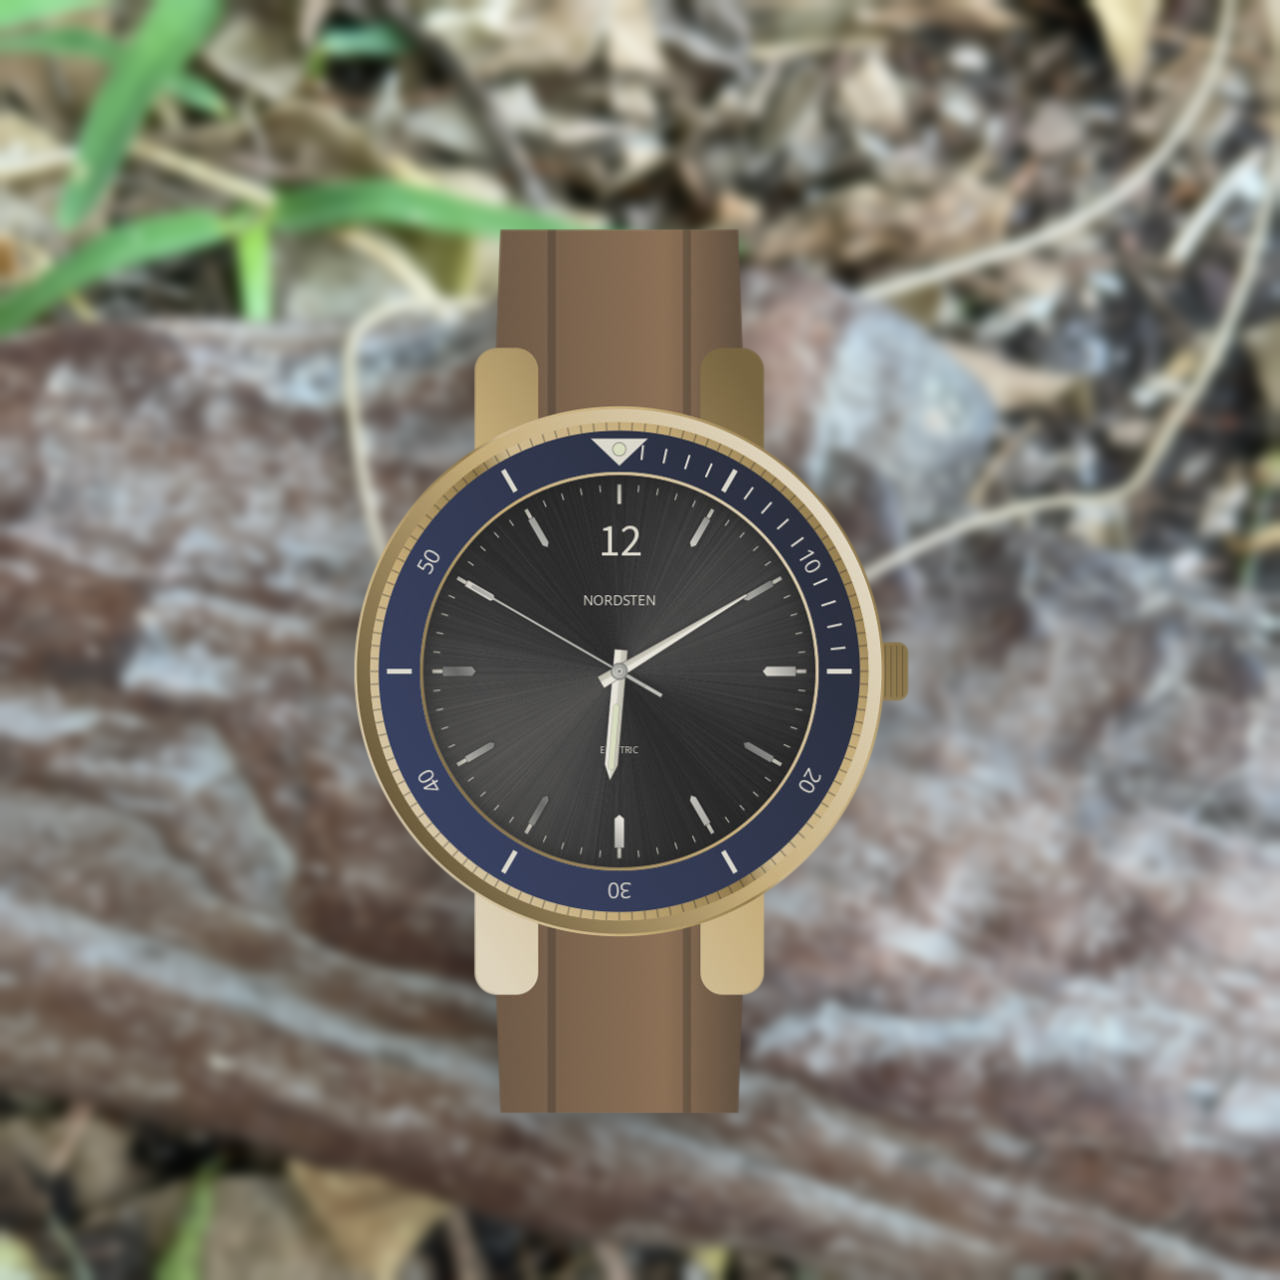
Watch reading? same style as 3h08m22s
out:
6h09m50s
